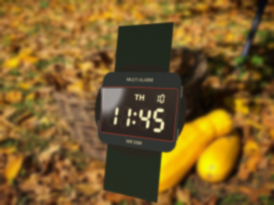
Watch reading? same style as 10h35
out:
11h45
